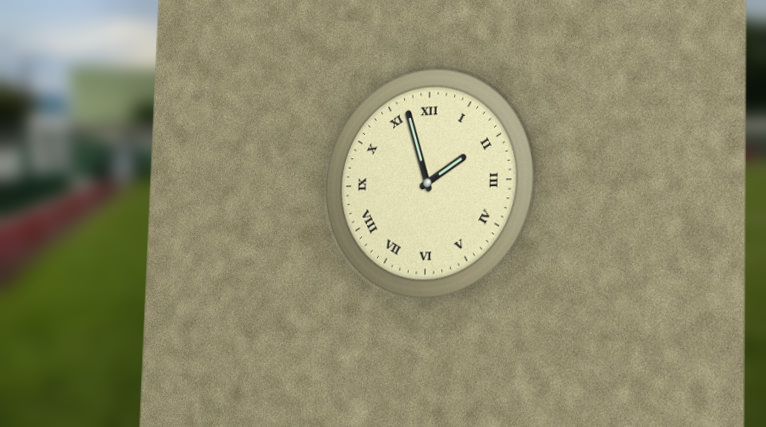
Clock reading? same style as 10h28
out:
1h57
